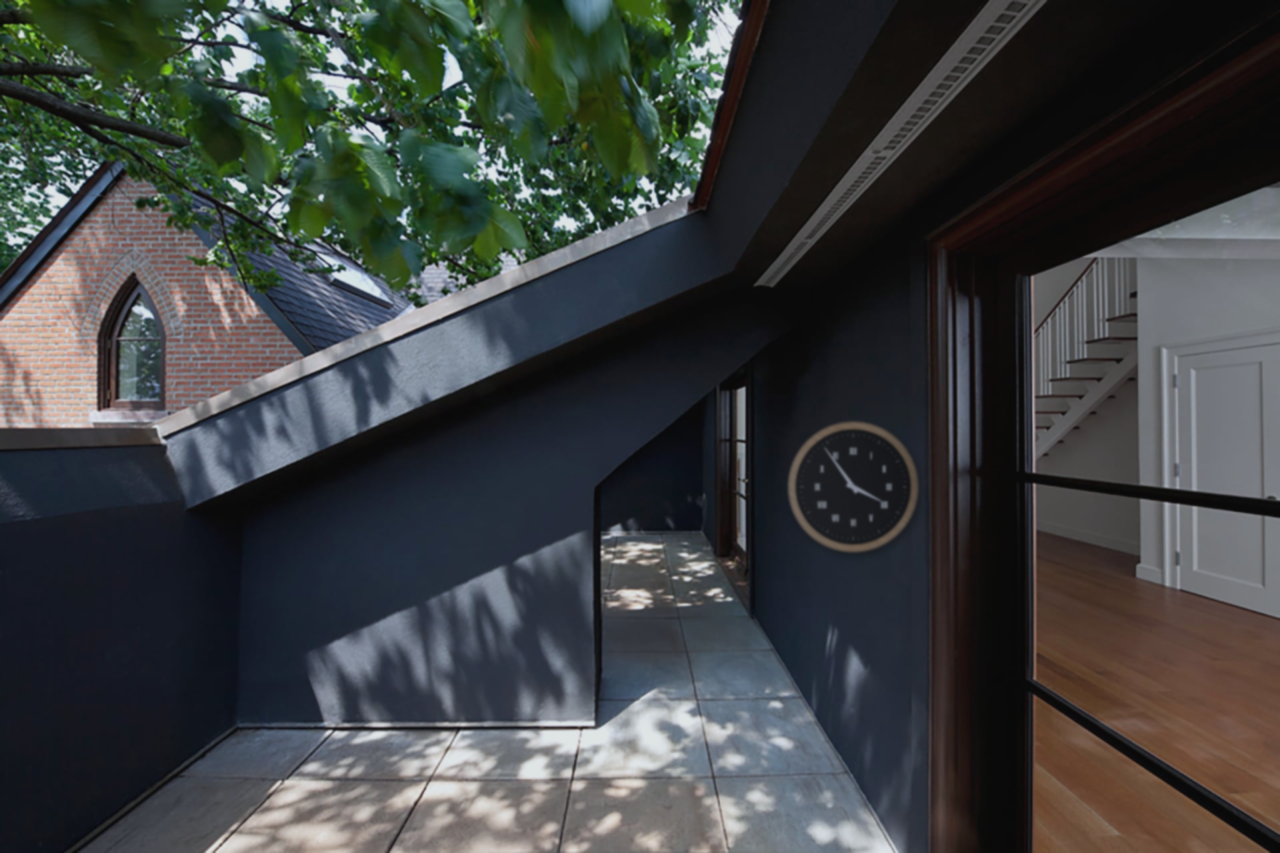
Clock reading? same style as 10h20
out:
3h54
